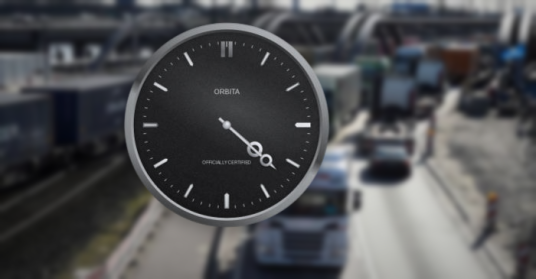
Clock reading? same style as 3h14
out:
4h22
